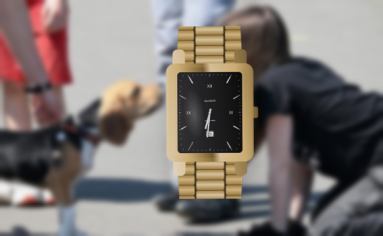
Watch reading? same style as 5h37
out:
6h31
